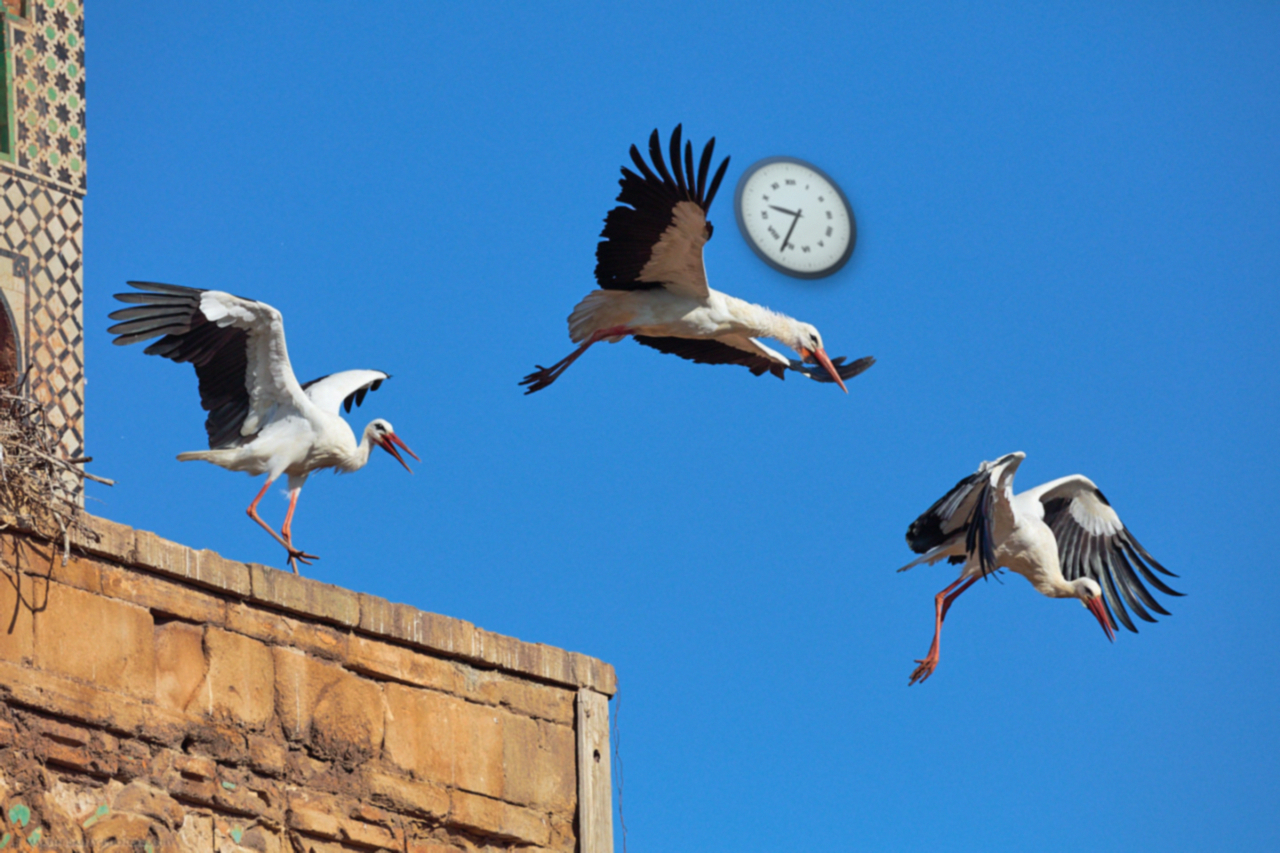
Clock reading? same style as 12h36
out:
9h36
